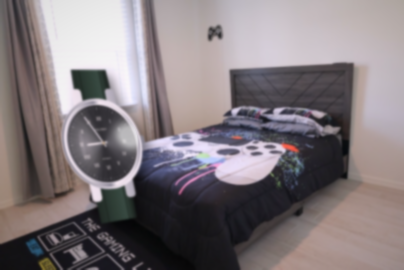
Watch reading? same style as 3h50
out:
8h55
